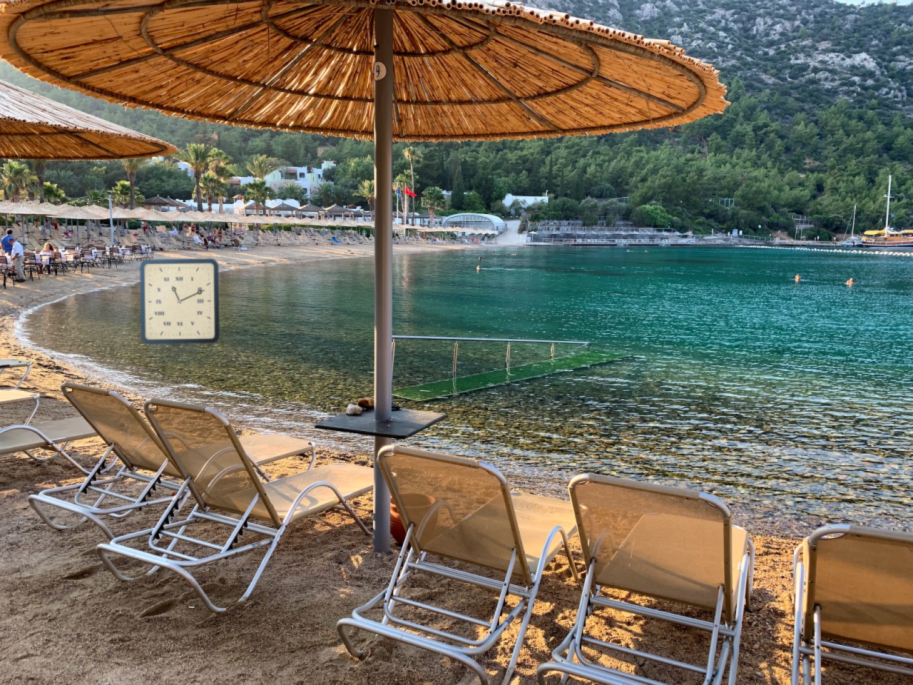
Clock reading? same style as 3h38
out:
11h11
